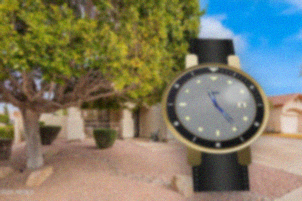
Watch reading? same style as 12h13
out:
11h24
